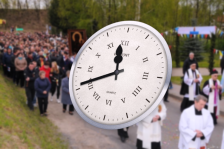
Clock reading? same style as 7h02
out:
11h41
